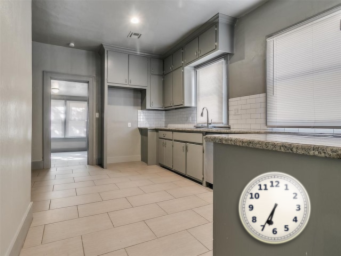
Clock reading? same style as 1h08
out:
6h35
